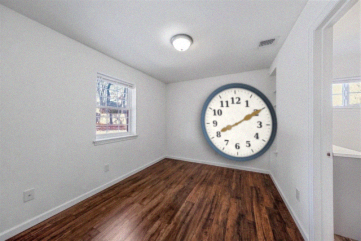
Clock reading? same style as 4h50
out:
8h10
